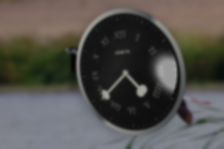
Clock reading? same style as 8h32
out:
4h39
